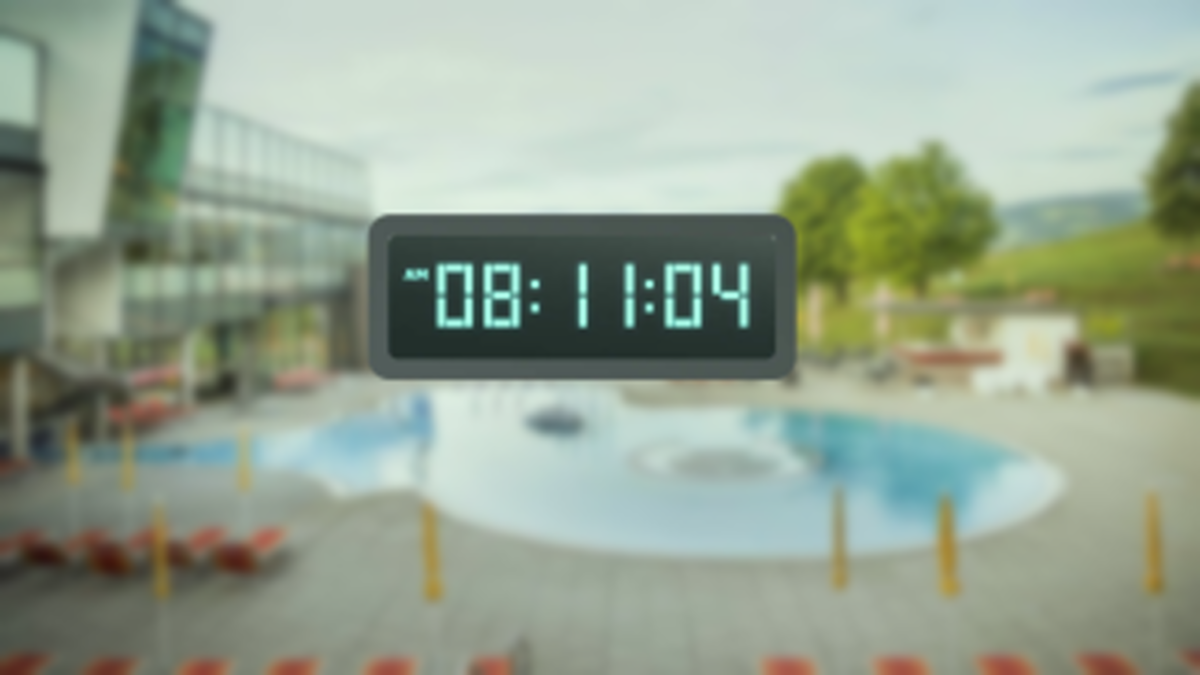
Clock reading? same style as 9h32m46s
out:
8h11m04s
